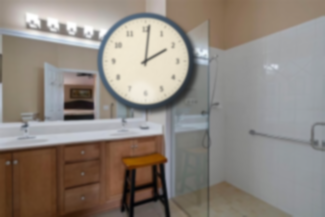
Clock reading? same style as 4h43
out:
2h01
